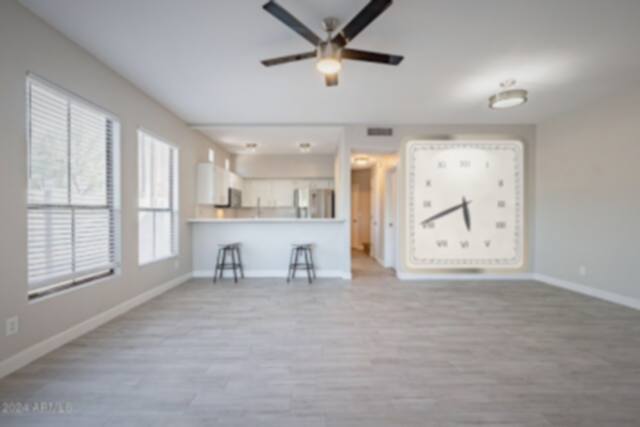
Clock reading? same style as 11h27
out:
5h41
